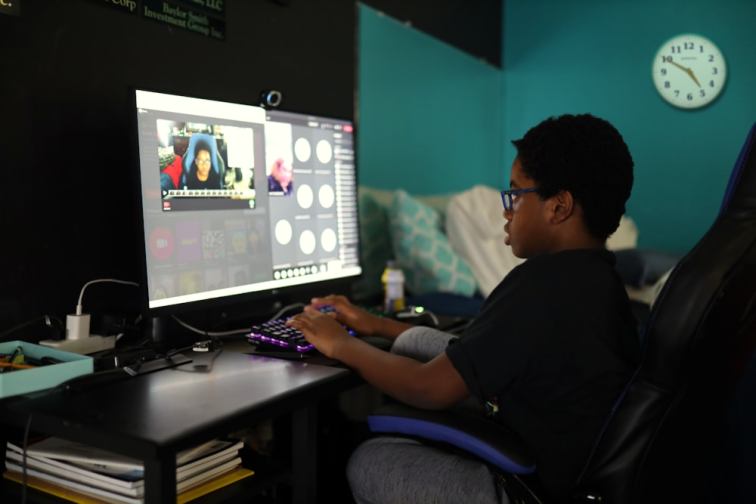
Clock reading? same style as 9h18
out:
4h50
